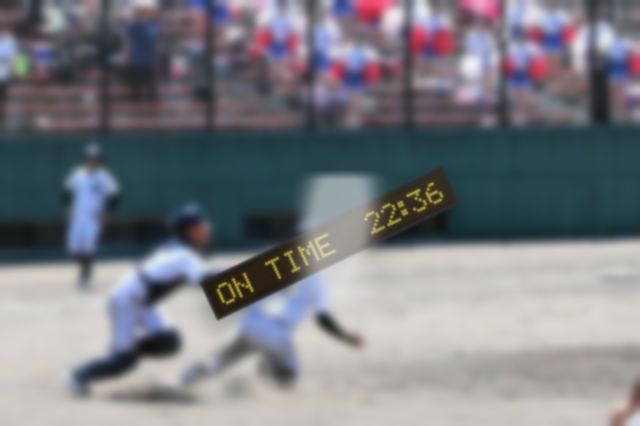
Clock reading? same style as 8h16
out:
22h36
